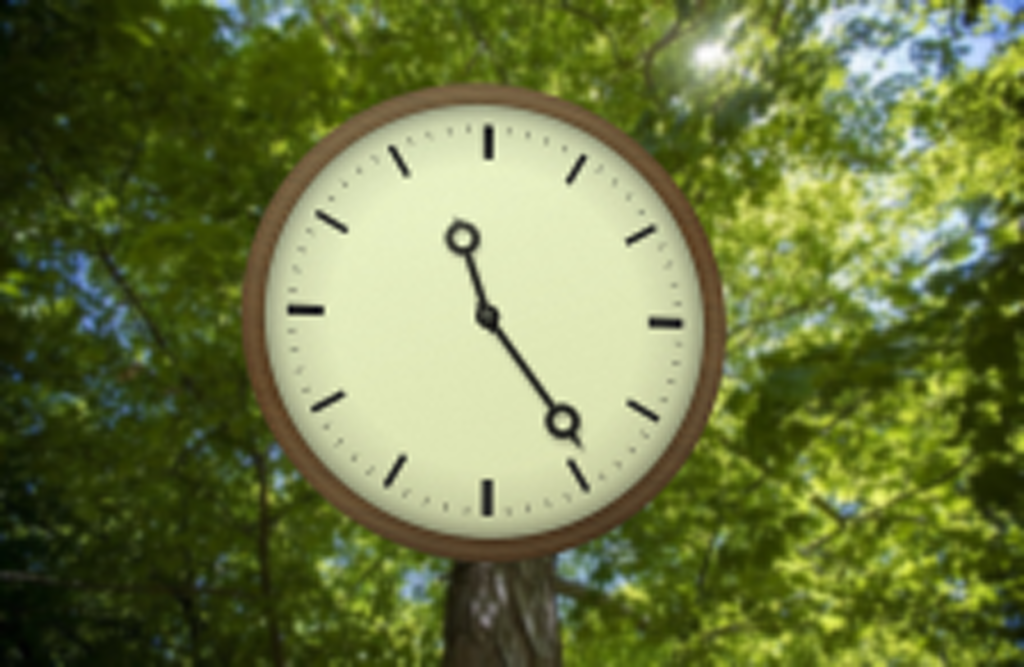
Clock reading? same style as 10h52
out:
11h24
